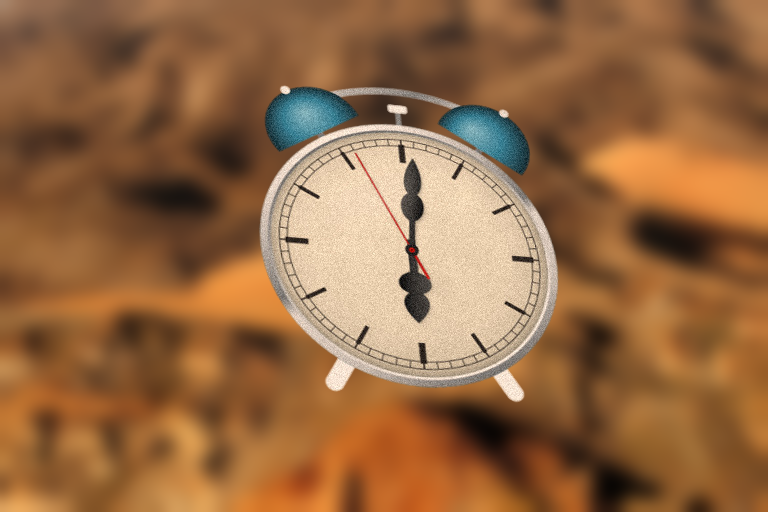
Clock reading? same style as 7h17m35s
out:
6h00m56s
